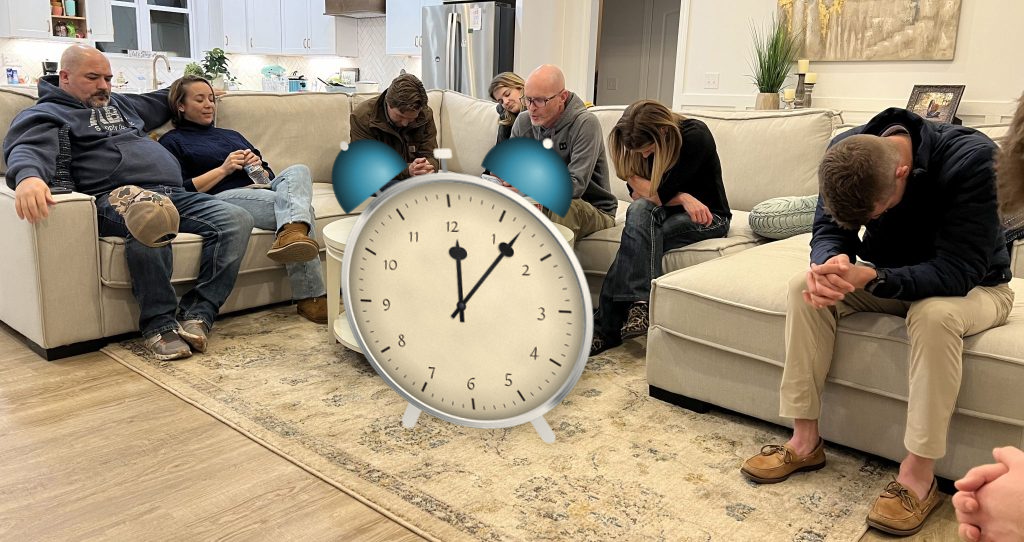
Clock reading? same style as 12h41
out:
12h07
